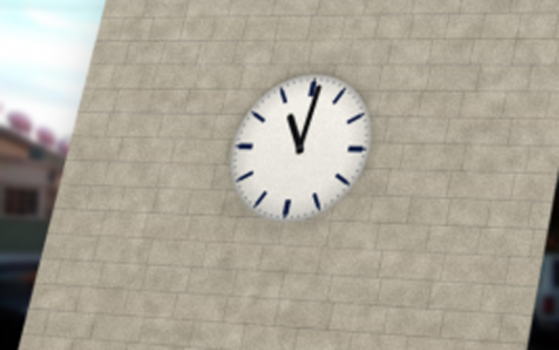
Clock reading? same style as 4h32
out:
11h01
